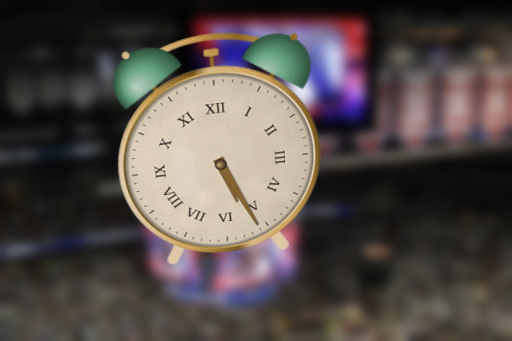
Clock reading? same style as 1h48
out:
5h26
